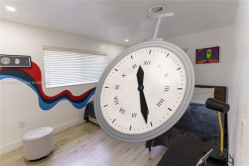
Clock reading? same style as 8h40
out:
11h26
